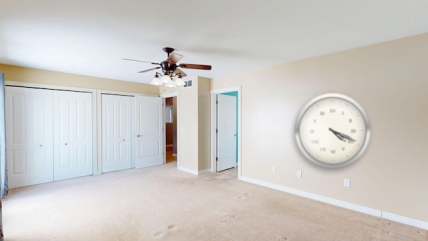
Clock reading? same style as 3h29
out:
4h19
